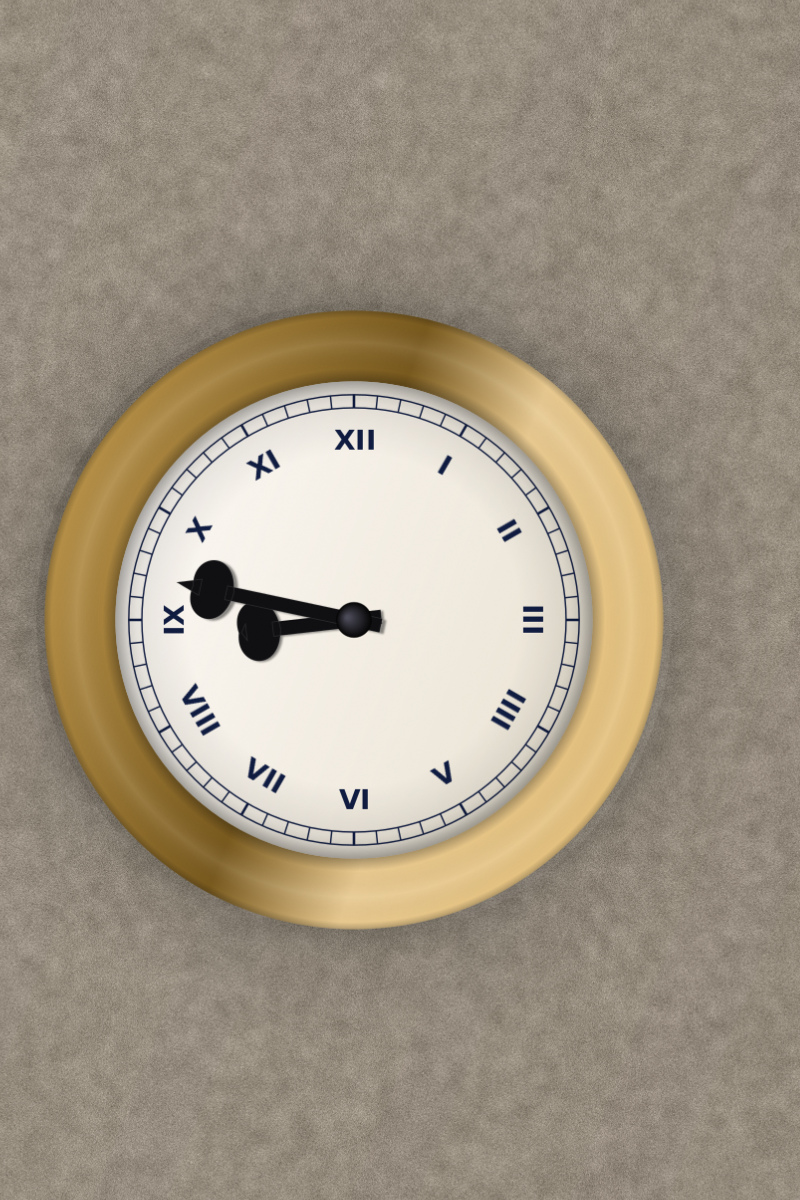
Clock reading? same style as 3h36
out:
8h47
